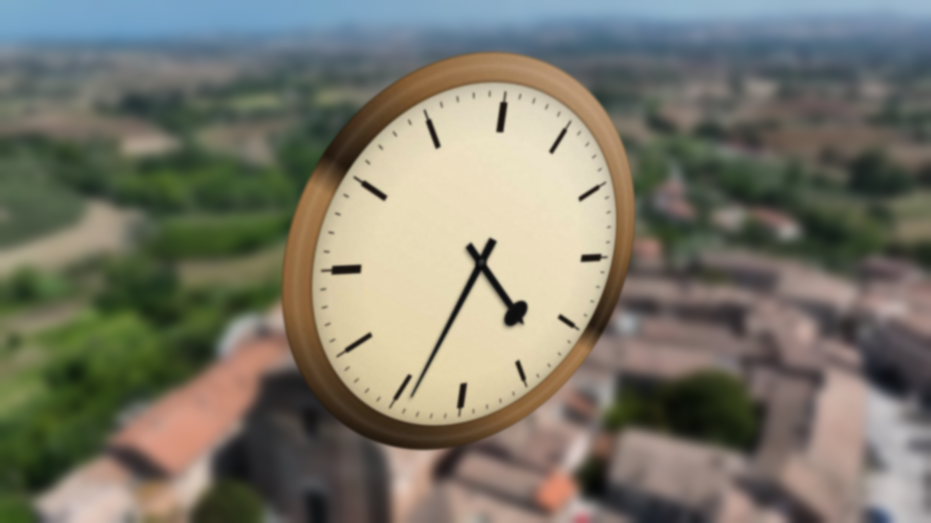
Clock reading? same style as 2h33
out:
4h34
